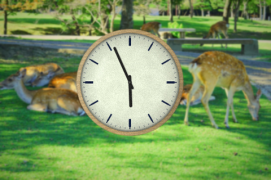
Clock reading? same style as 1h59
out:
5h56
